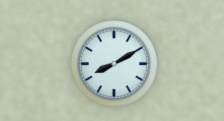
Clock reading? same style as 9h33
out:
8h10
